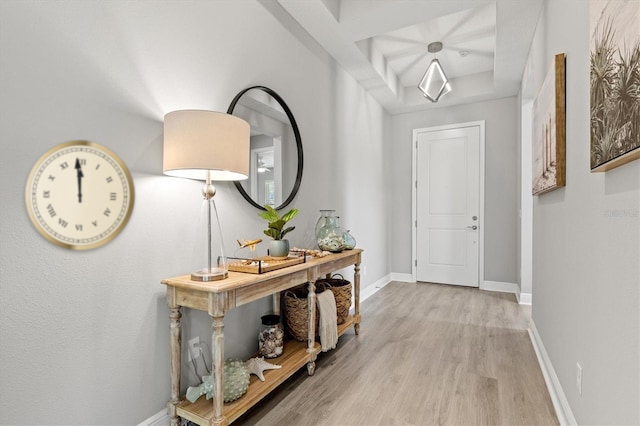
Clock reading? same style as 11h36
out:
11h59
